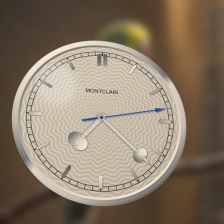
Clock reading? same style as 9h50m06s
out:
7h22m13s
